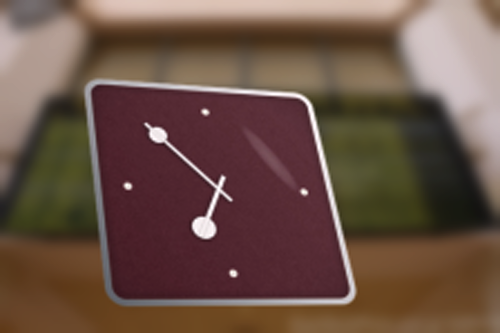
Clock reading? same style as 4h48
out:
6h53
